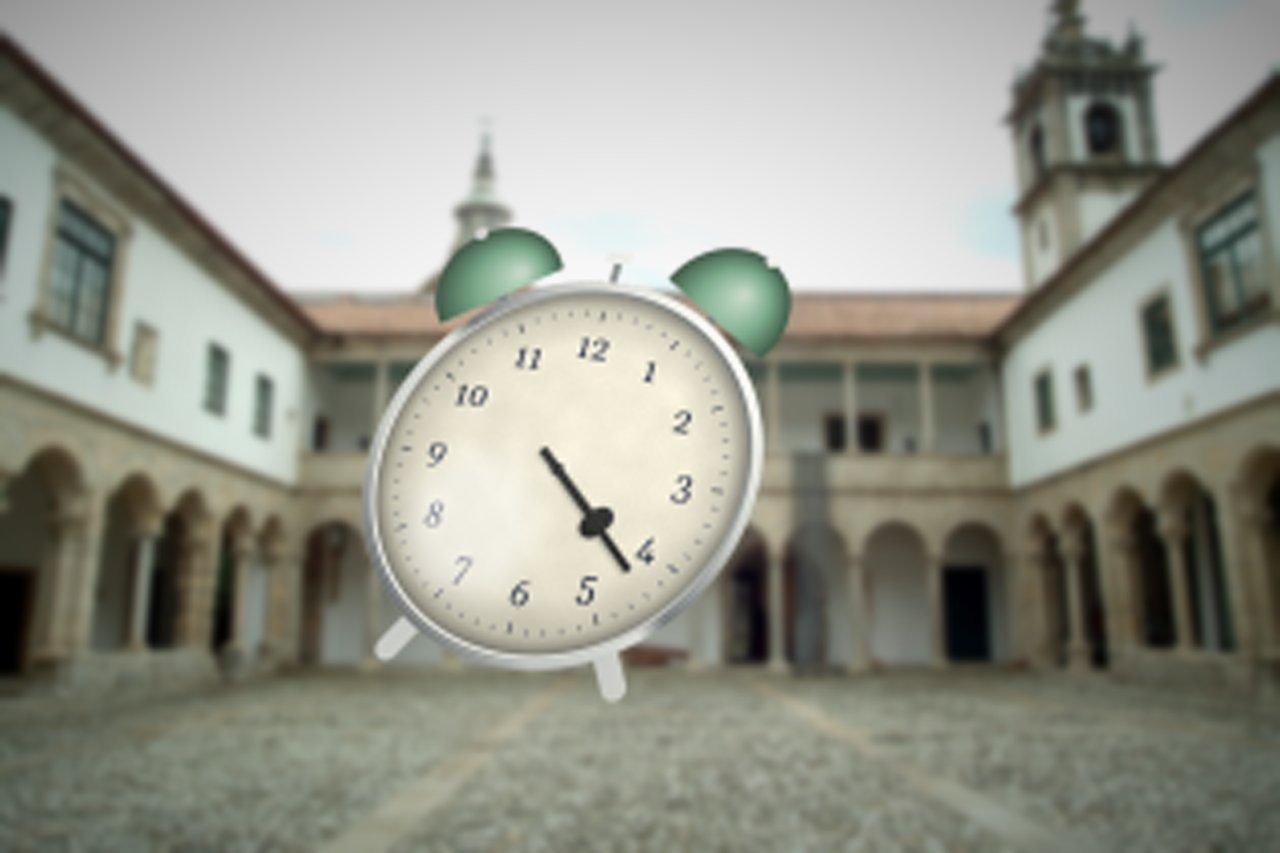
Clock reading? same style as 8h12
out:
4h22
